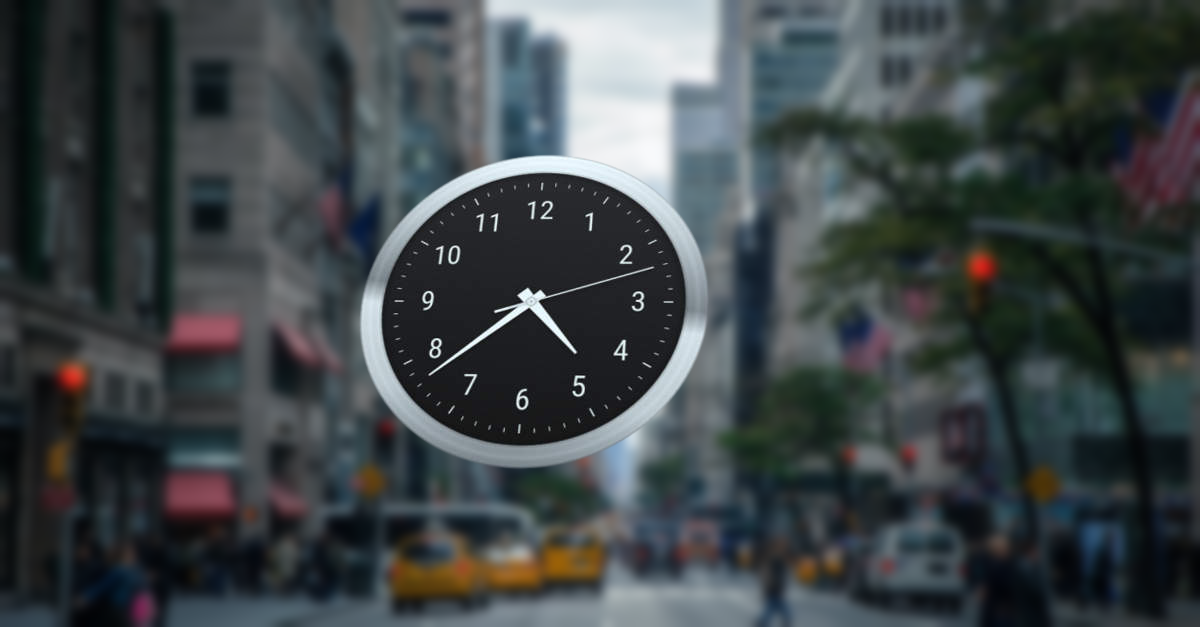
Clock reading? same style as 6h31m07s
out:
4h38m12s
